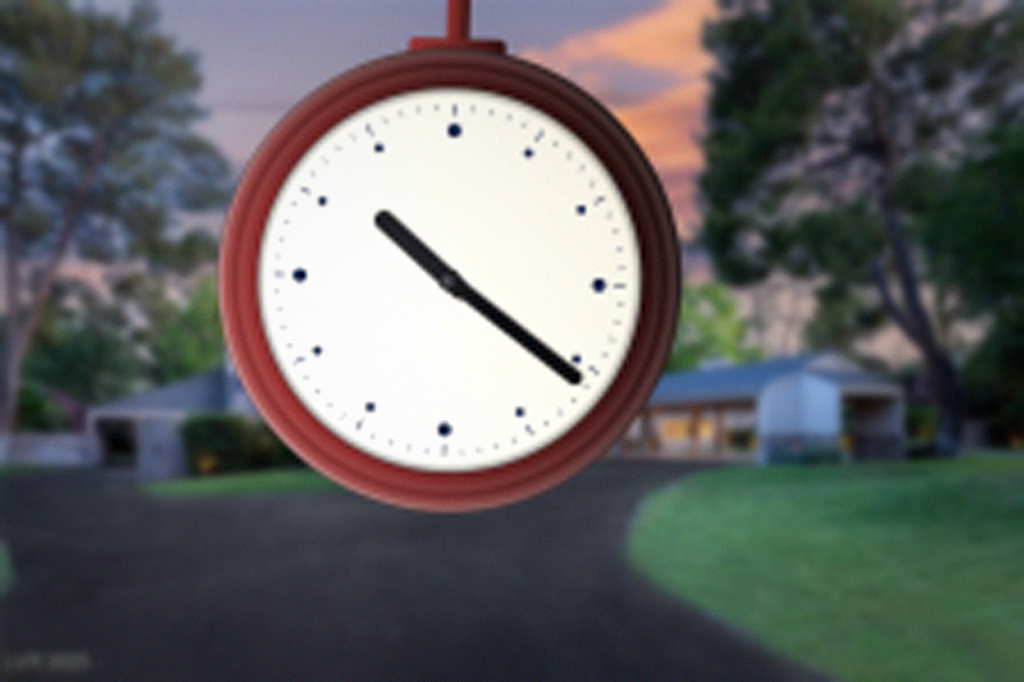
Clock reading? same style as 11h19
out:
10h21
